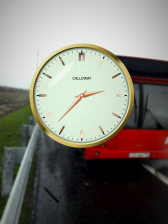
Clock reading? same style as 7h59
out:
2h37
